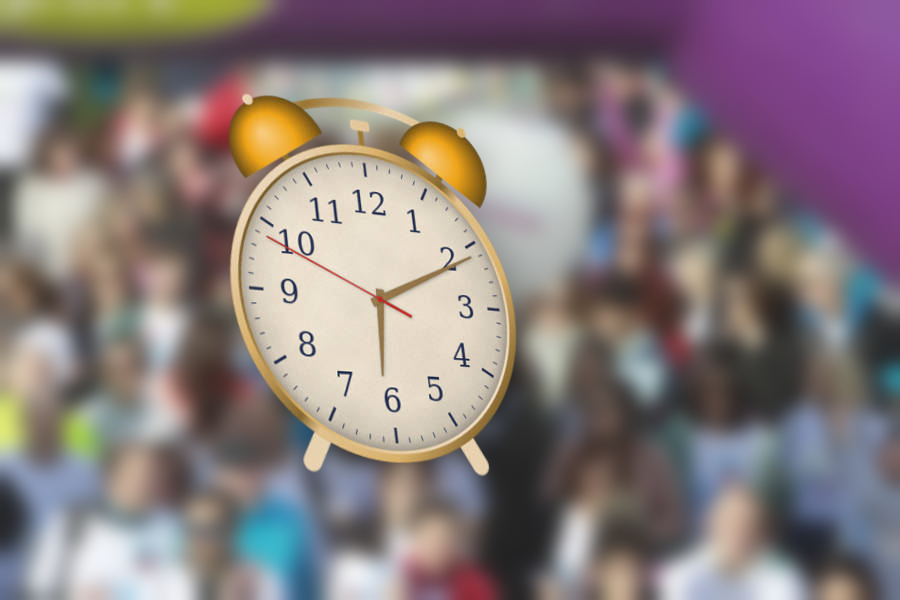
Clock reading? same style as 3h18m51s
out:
6h10m49s
